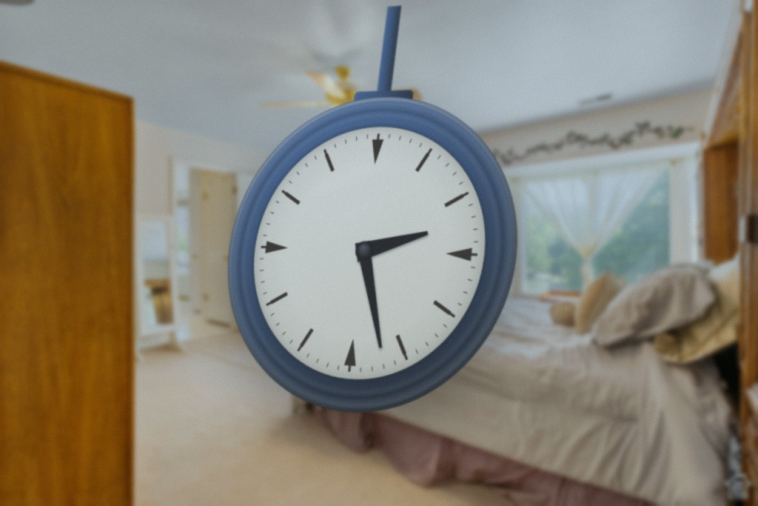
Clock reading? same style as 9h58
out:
2h27
